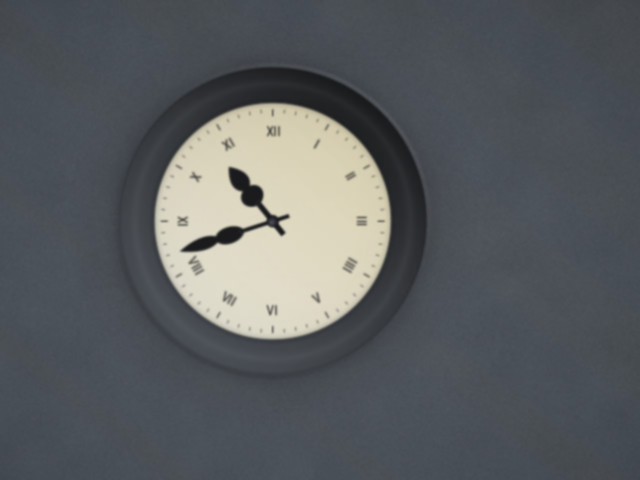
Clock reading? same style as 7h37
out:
10h42
